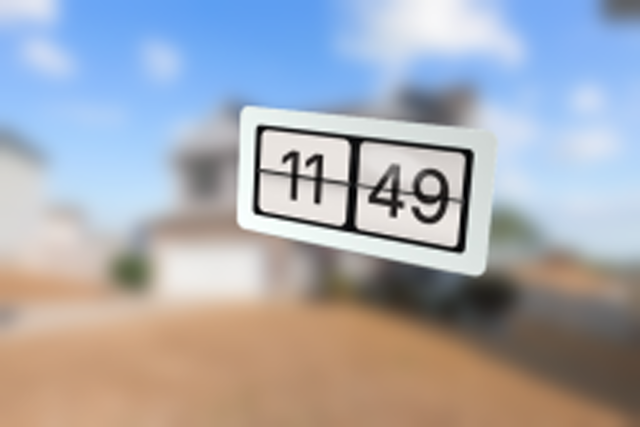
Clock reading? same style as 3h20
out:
11h49
